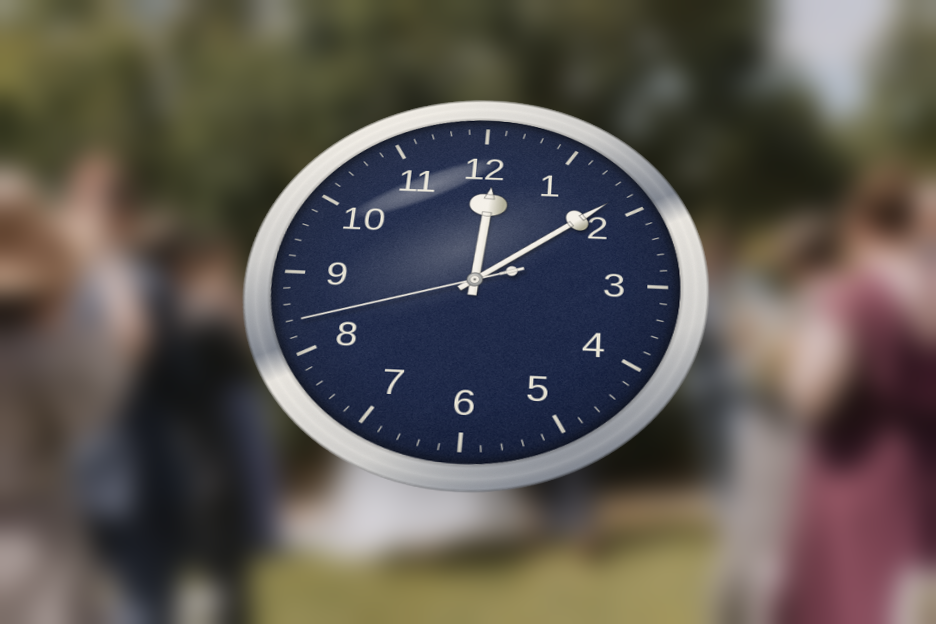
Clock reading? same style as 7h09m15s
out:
12h08m42s
